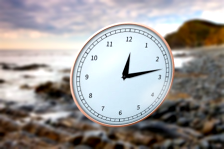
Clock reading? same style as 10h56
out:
12h13
